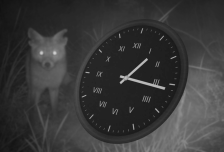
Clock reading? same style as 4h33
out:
1h16
